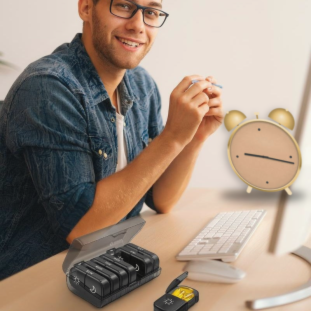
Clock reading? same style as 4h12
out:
9h17
